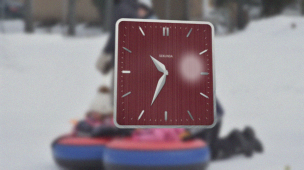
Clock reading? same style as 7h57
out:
10h34
